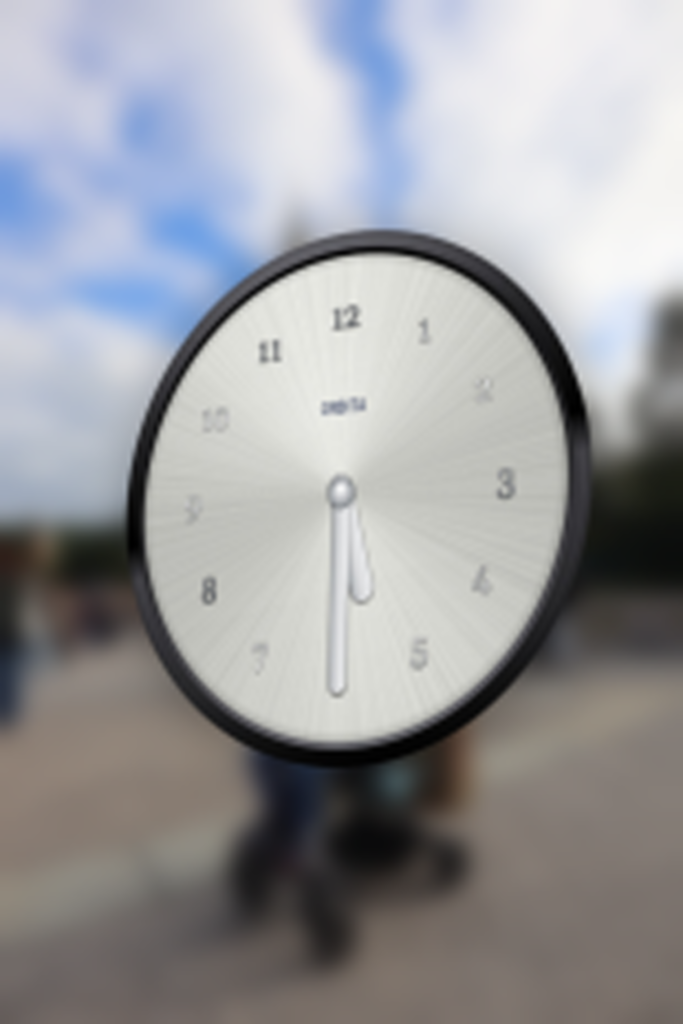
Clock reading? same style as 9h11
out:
5h30
